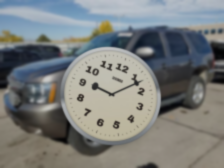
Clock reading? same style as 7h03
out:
9h07
